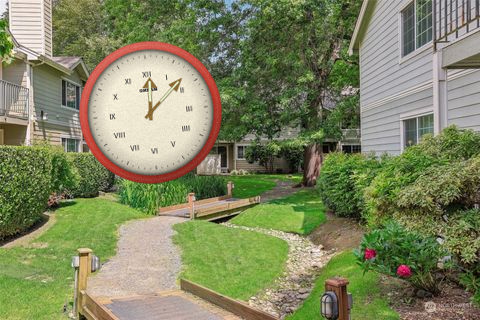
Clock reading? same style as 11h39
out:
12h08
